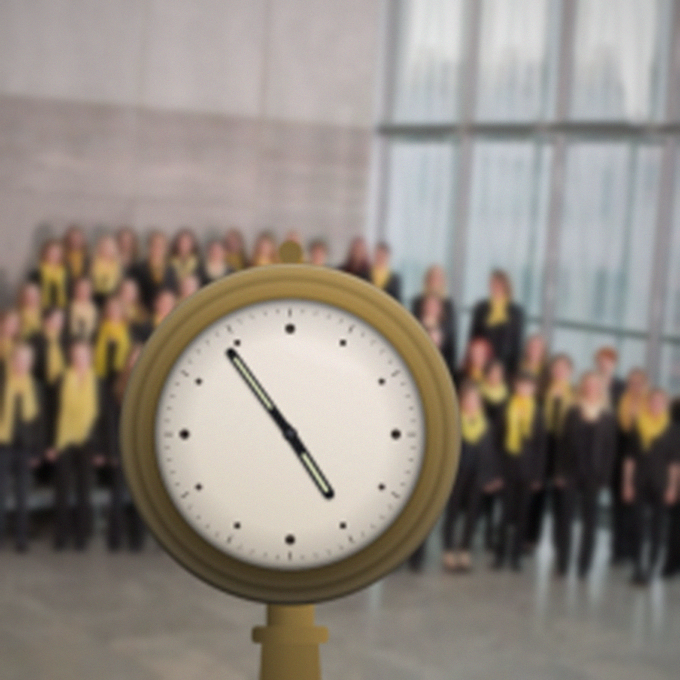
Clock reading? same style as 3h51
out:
4h54
